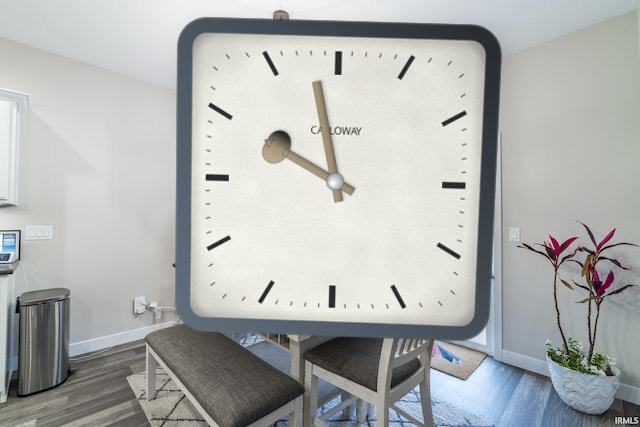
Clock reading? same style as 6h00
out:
9h58
